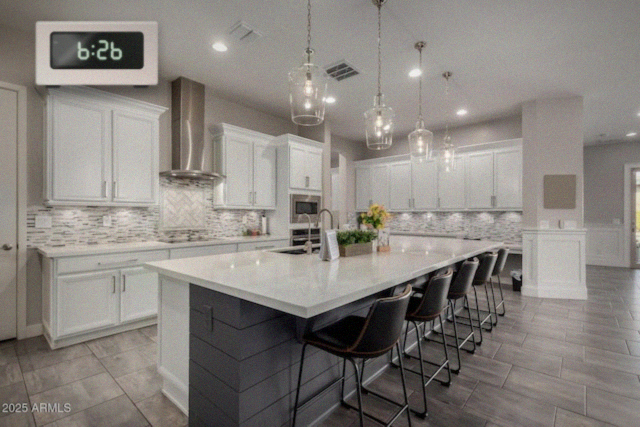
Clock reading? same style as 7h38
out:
6h26
